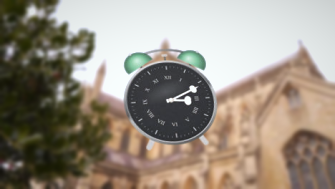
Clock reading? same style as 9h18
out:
3h11
